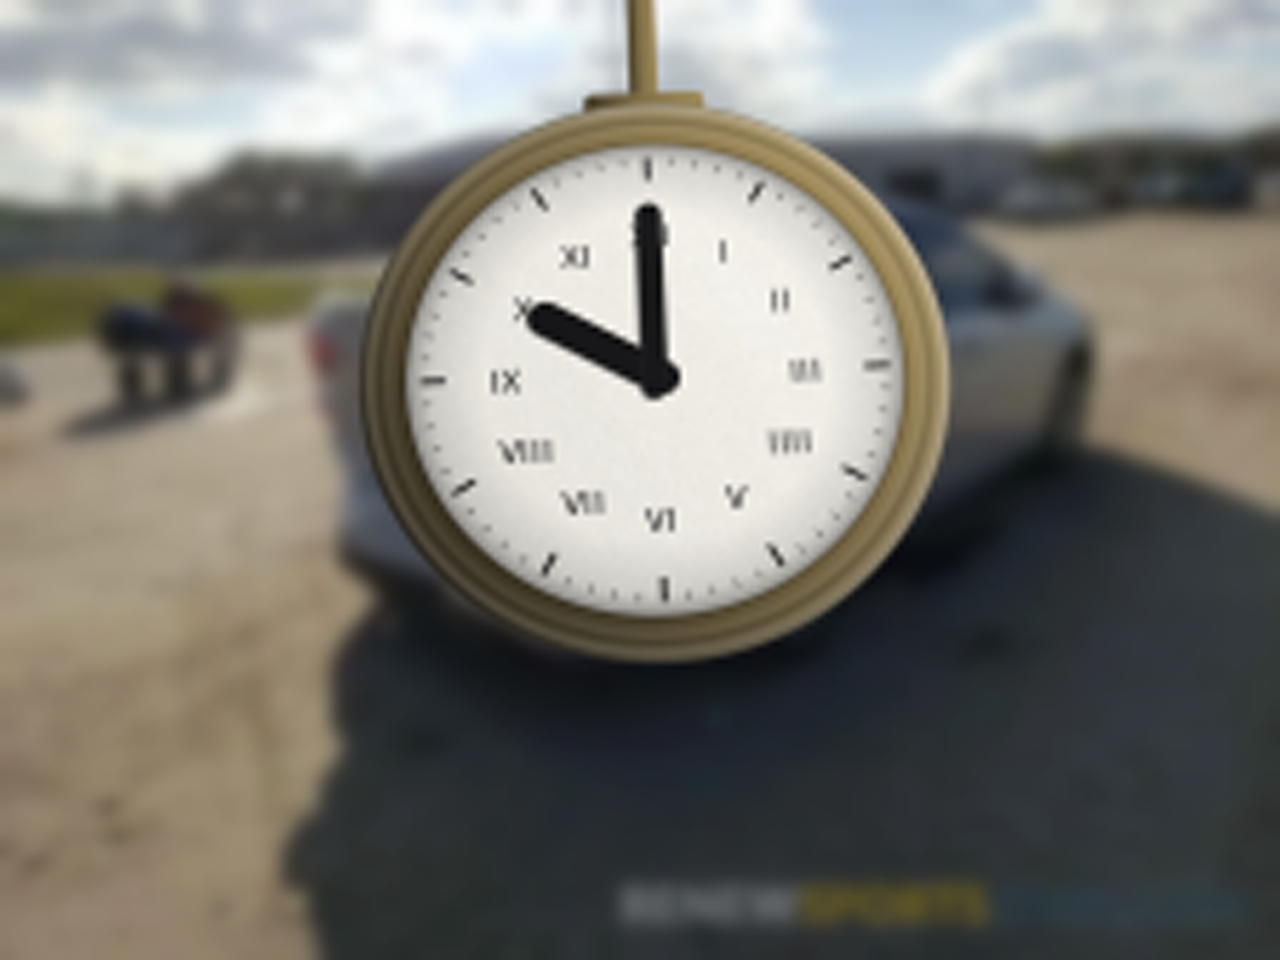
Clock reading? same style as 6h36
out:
10h00
